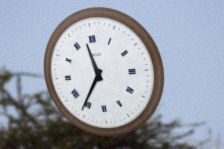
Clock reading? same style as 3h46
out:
11h36
